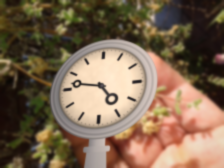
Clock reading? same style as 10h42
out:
4h47
